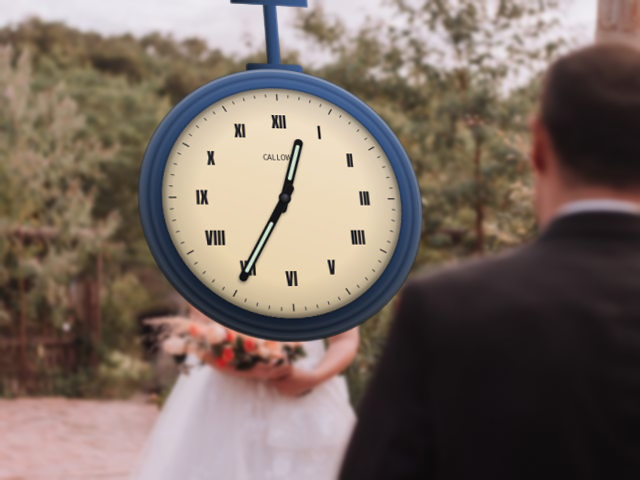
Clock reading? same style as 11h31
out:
12h35
